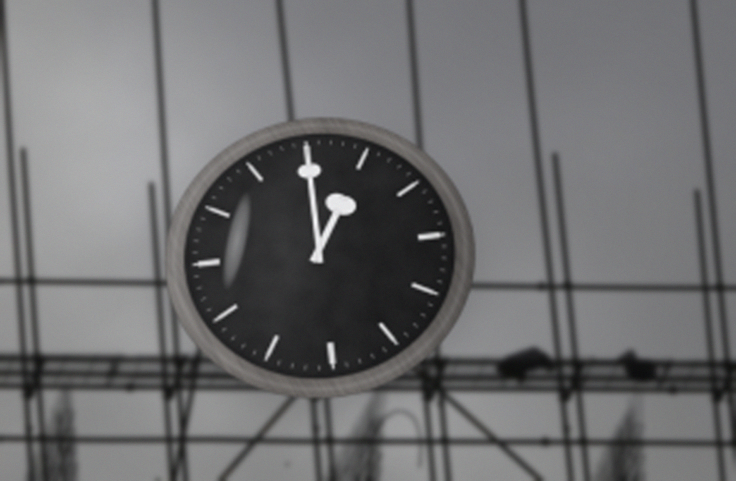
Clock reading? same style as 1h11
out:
1h00
